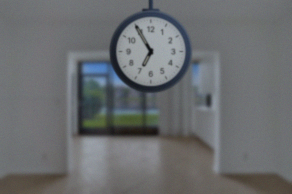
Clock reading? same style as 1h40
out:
6h55
